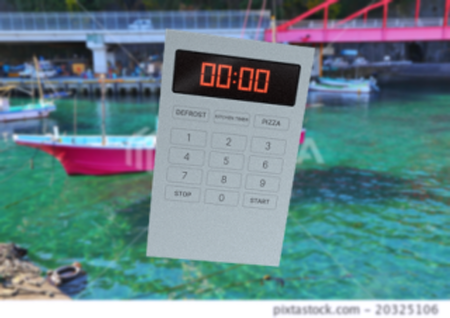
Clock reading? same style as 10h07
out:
0h00
